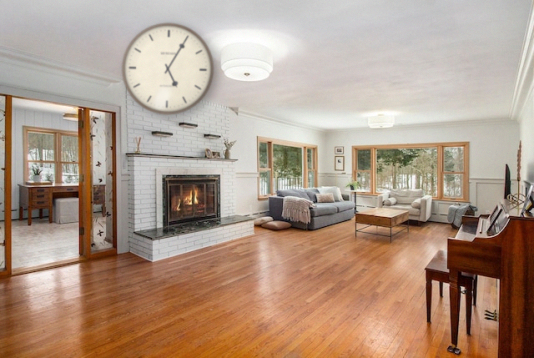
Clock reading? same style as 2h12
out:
5h05
